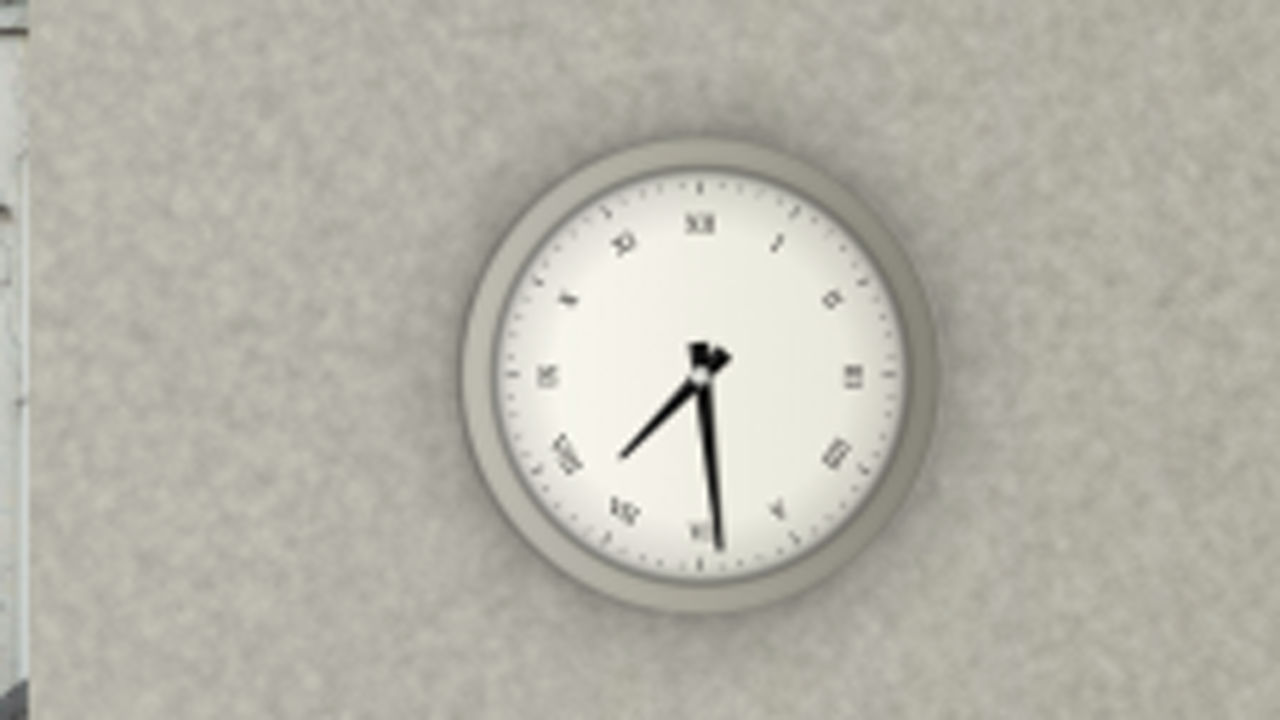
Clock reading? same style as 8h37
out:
7h29
